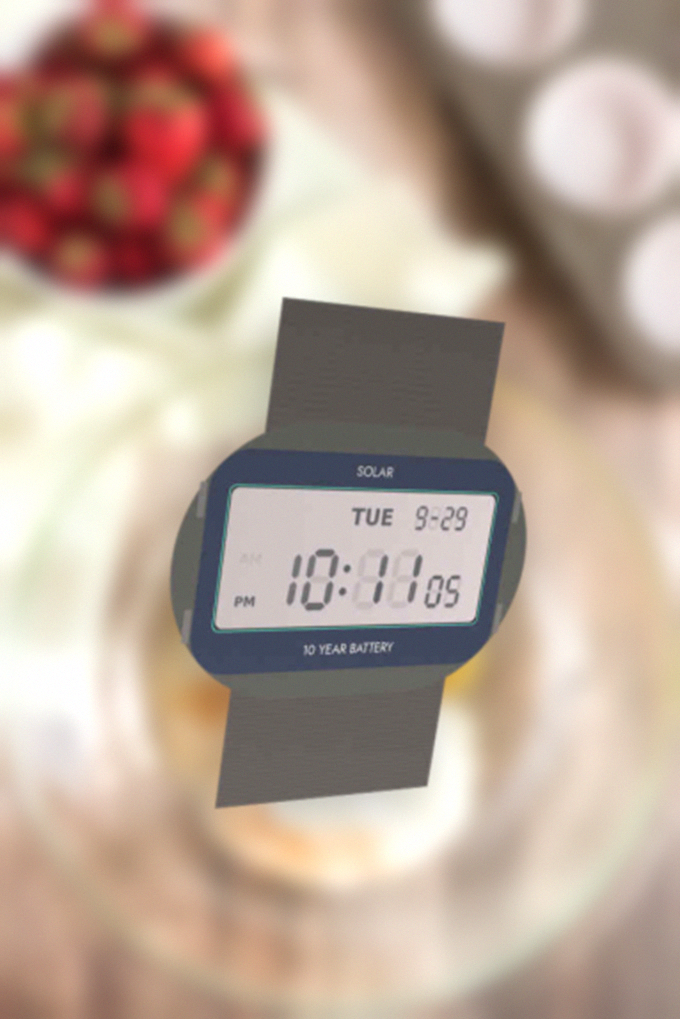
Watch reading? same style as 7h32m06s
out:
10h11m05s
